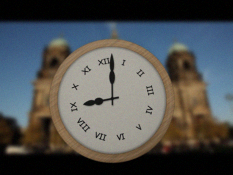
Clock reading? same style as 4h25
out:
9h02
